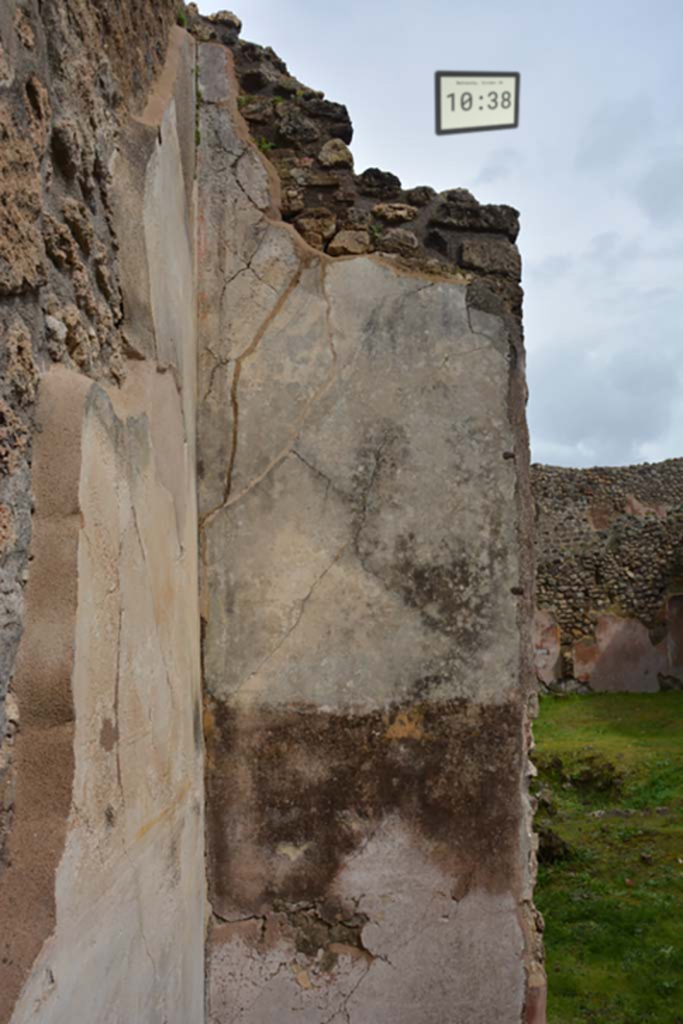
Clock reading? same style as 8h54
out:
10h38
